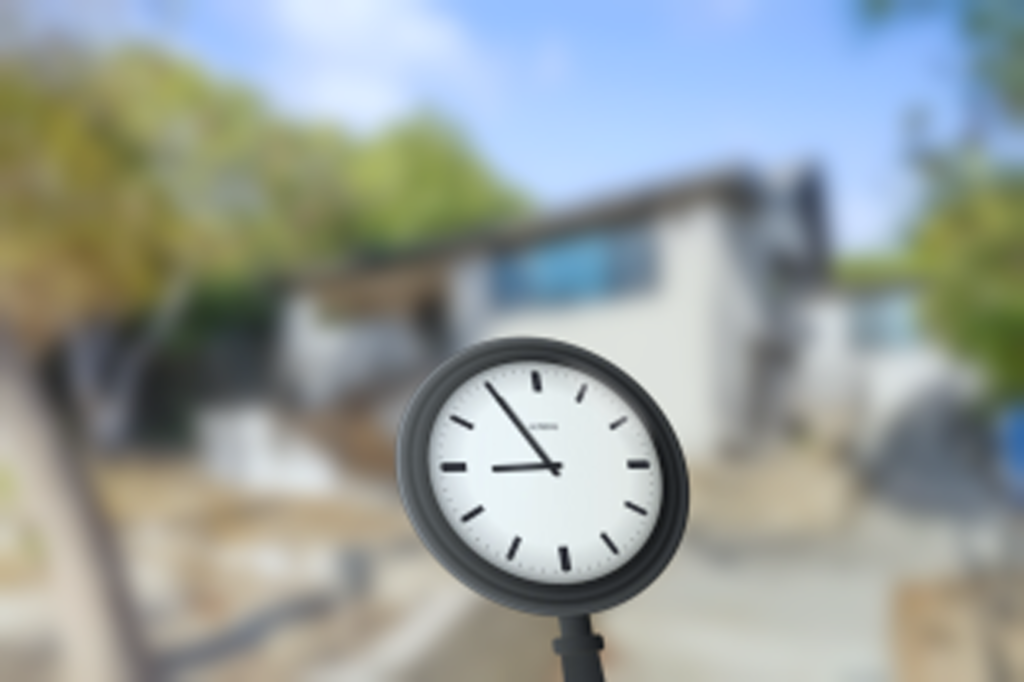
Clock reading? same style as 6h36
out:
8h55
